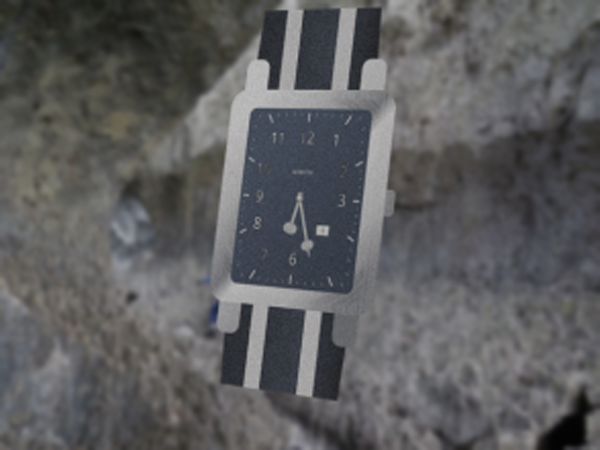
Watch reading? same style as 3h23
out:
6h27
